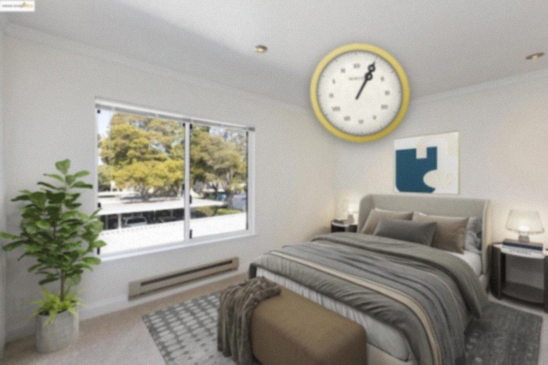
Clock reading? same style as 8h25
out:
1h05
